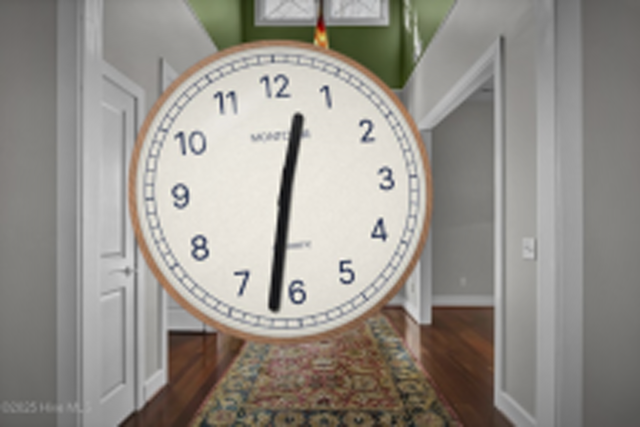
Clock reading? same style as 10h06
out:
12h32
